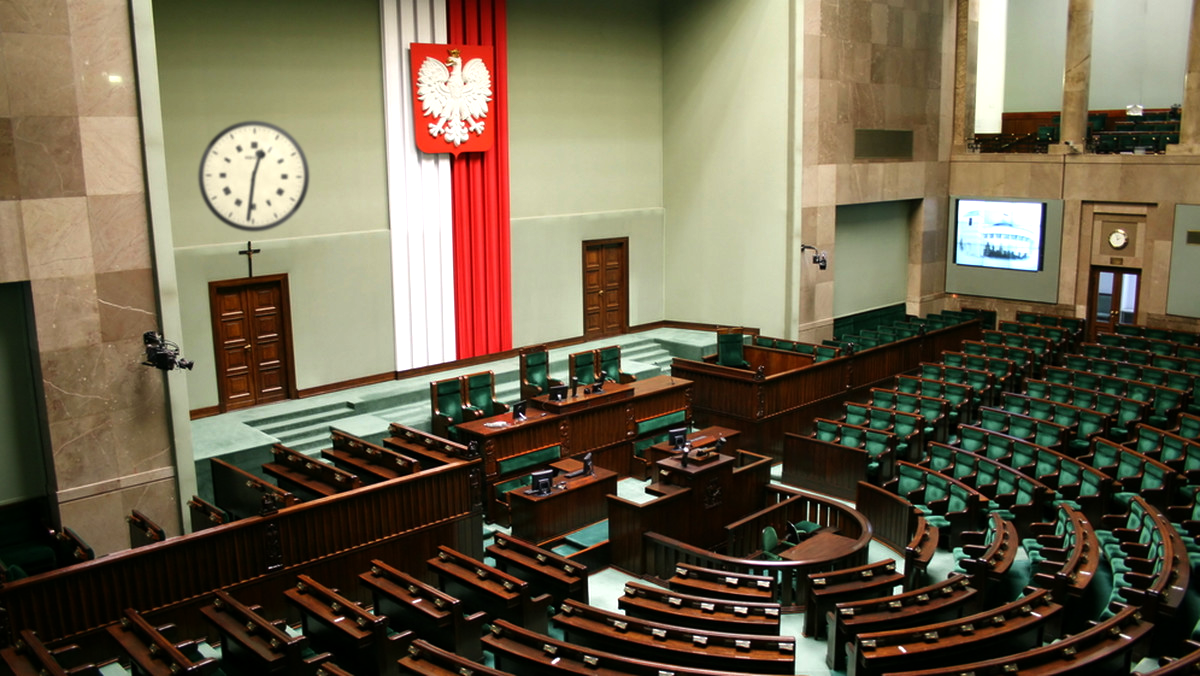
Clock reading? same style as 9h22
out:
12h31
